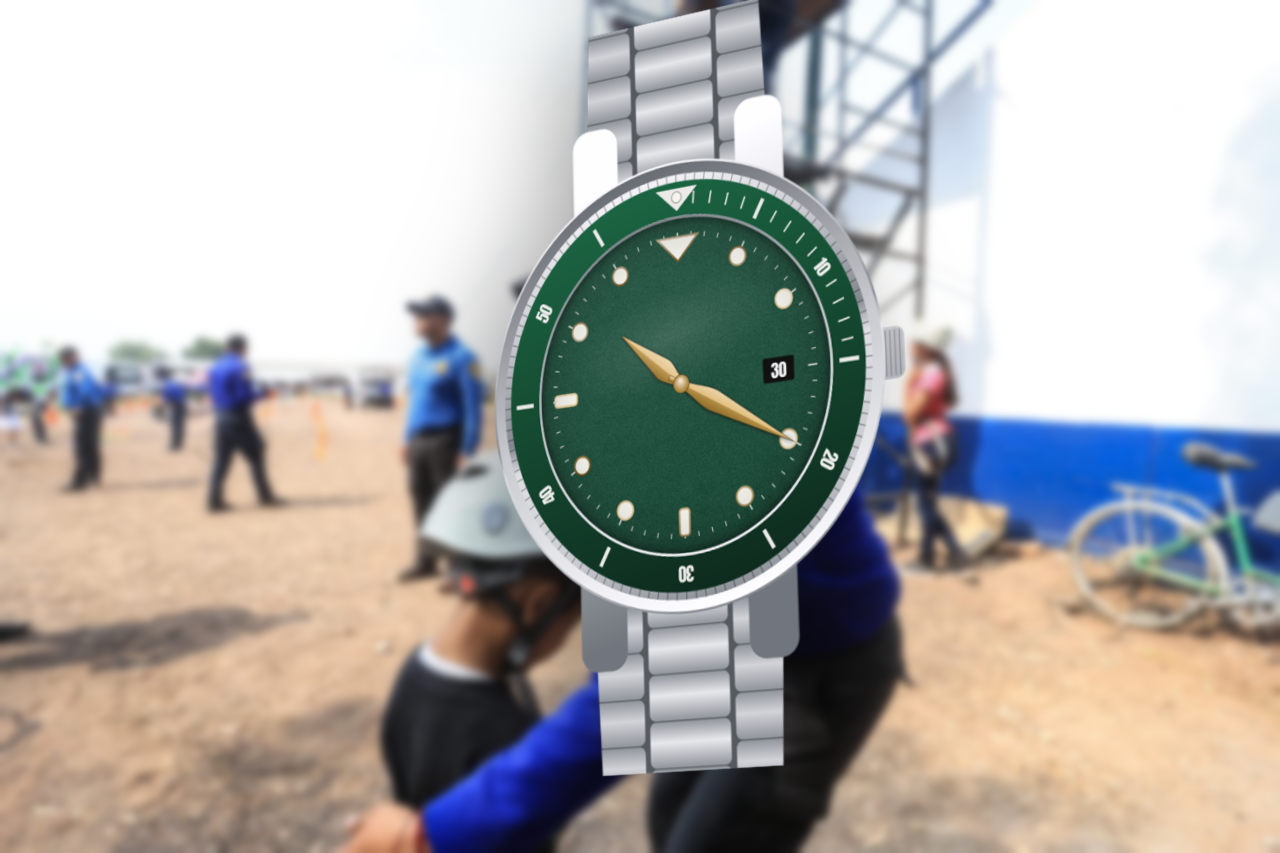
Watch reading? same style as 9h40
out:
10h20
